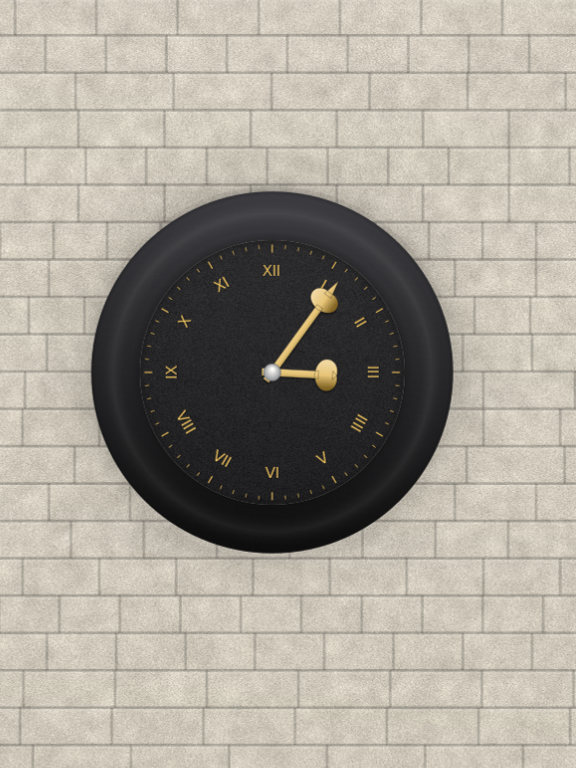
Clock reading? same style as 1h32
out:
3h06
